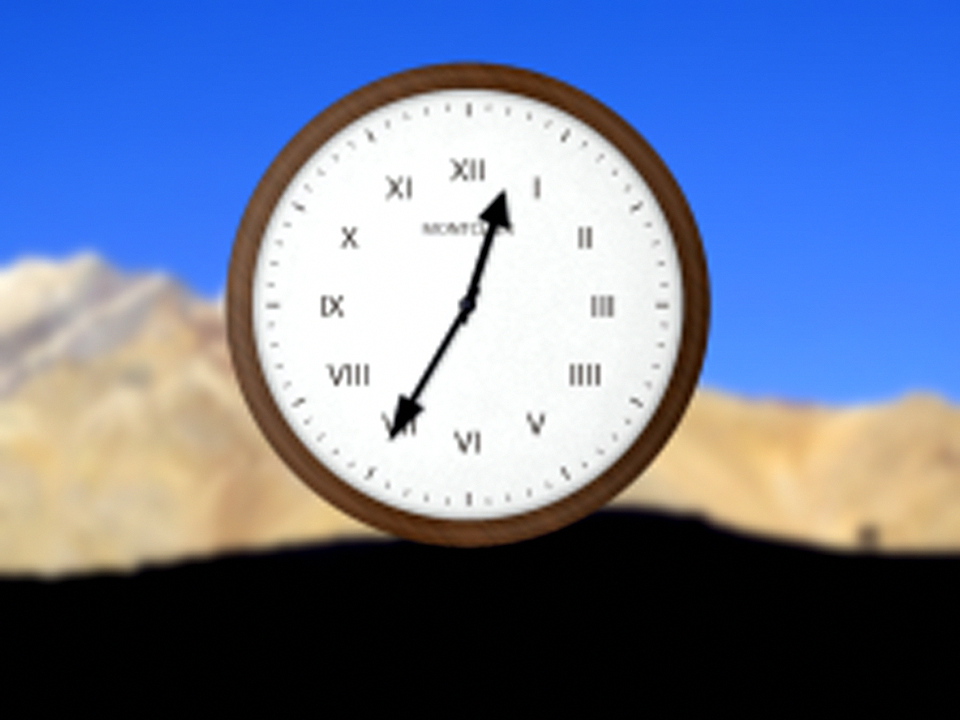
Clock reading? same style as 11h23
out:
12h35
